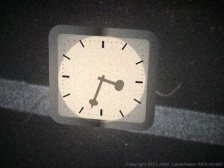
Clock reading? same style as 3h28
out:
3h33
